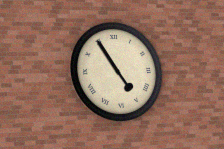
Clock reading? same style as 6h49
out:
4h55
